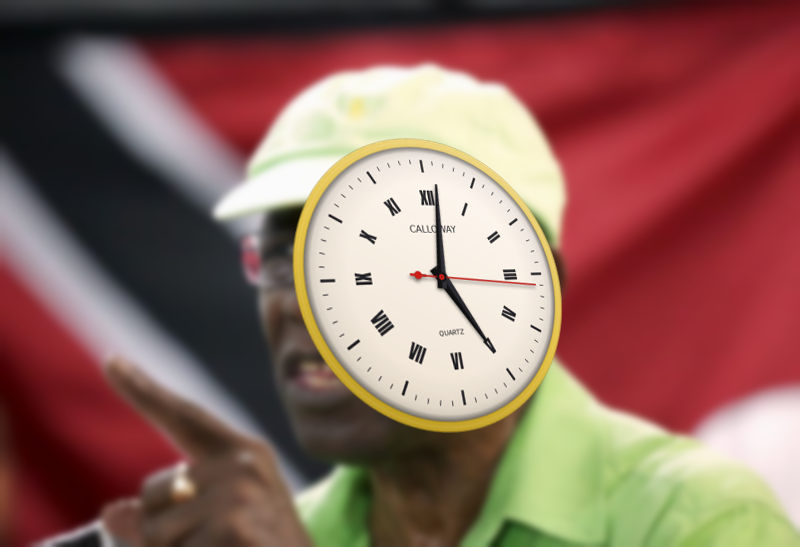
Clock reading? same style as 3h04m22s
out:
5h01m16s
